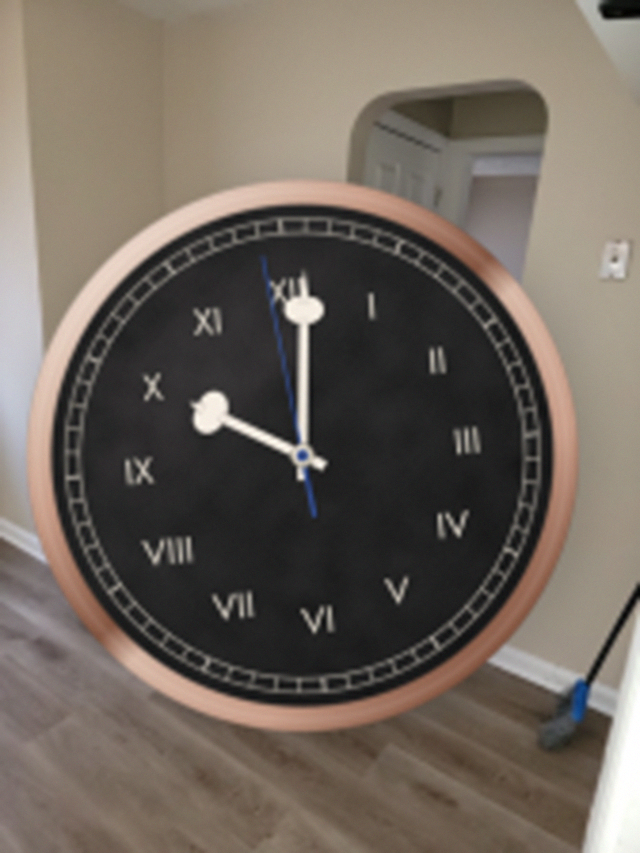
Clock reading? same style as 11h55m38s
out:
10h00m59s
